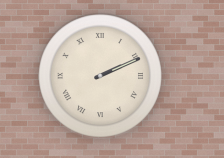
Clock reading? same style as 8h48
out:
2h11
